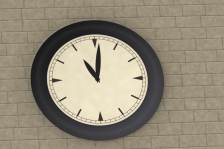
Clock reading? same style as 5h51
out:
11h01
